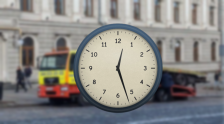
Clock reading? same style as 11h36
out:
12h27
